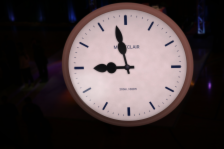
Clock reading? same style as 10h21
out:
8h58
